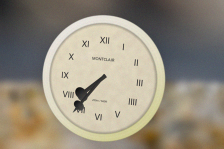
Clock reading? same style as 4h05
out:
7h36
